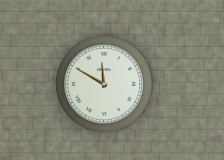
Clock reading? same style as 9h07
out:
11h50
